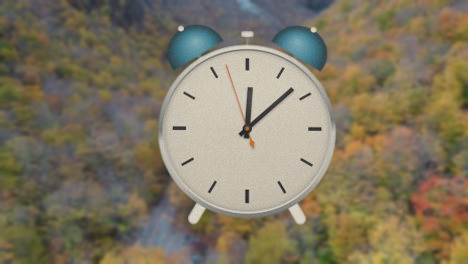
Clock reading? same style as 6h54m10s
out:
12h07m57s
